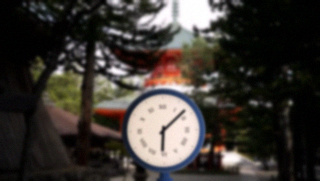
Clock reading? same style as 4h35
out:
6h08
